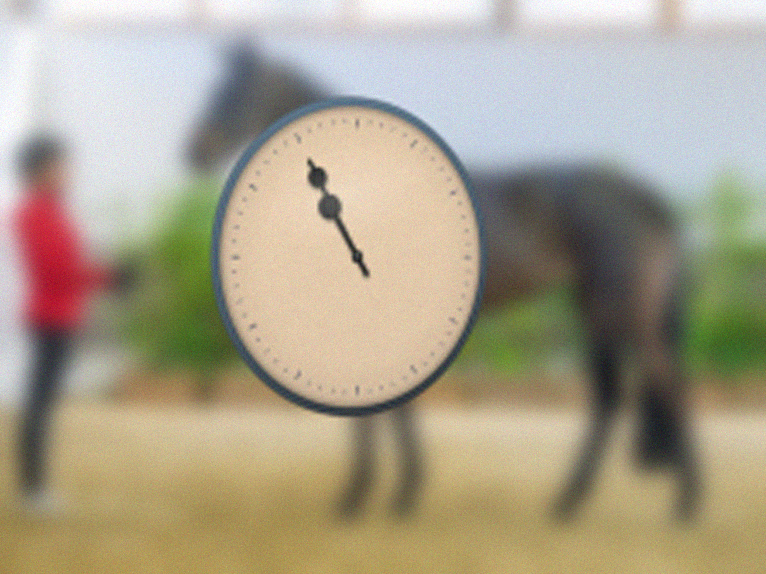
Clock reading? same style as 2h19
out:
10h55
